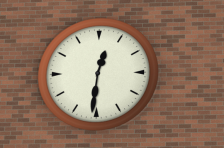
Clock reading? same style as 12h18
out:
12h31
